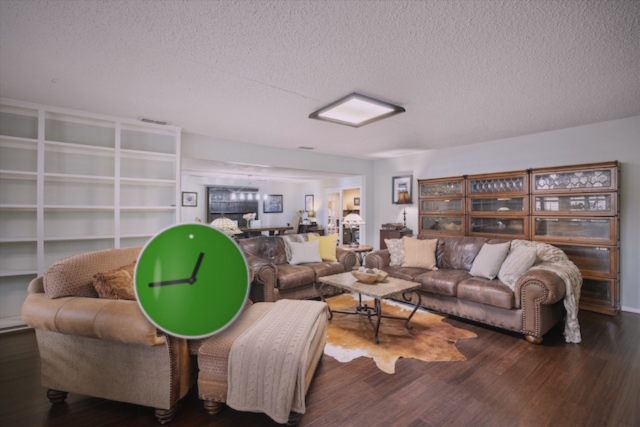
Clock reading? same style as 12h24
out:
12h44
